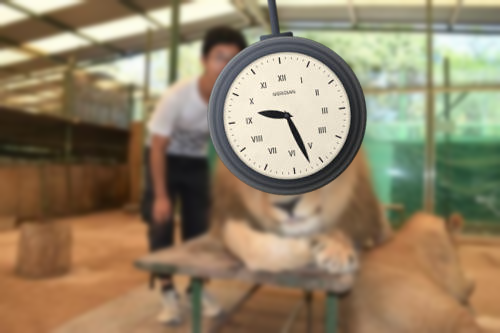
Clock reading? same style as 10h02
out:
9h27
